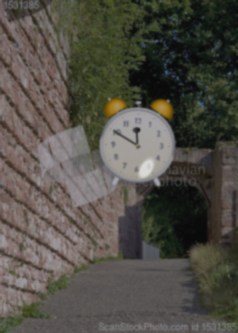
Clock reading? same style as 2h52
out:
11h50
